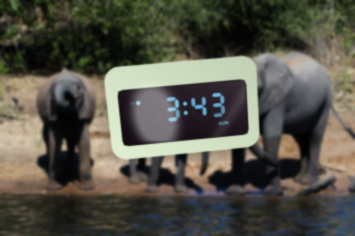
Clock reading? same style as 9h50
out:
3h43
